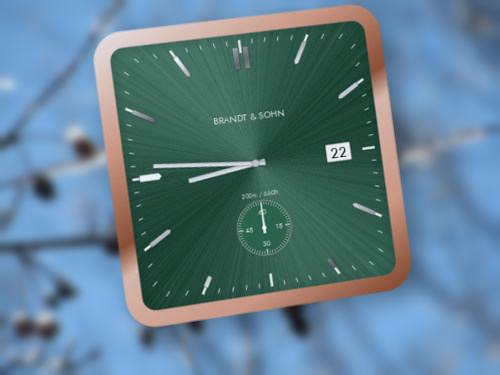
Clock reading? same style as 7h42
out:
8h46
